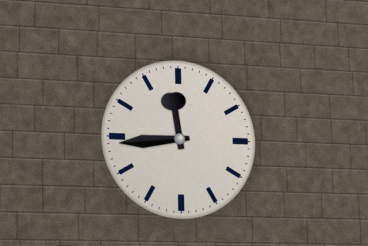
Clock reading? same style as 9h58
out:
11h44
